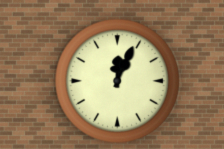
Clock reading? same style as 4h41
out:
12h04
